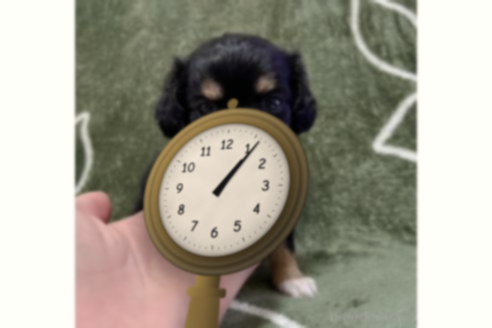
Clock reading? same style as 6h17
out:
1h06
